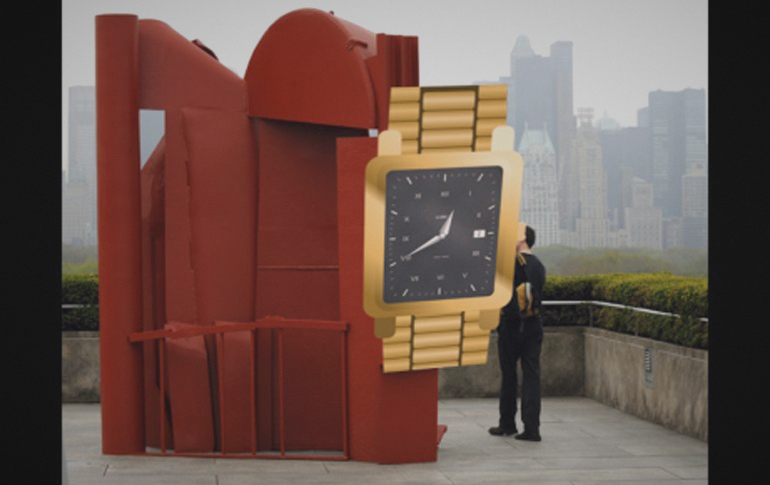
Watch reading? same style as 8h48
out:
12h40
